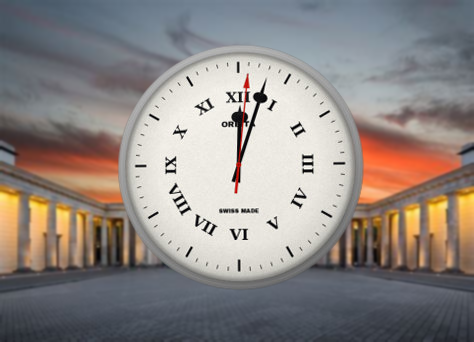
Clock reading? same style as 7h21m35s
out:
12h03m01s
